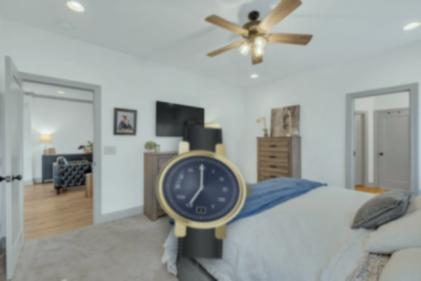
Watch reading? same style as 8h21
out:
7h00
